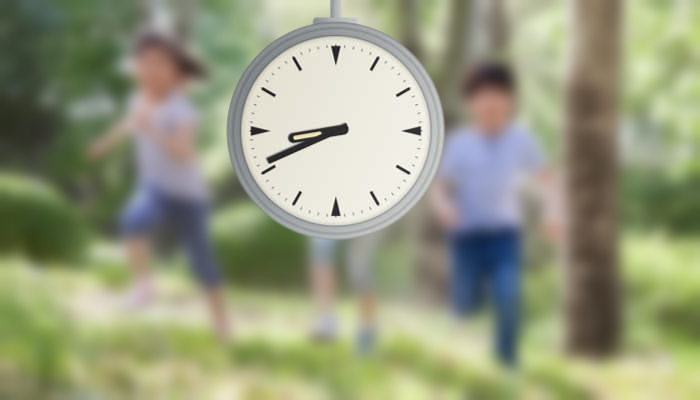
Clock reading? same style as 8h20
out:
8h41
